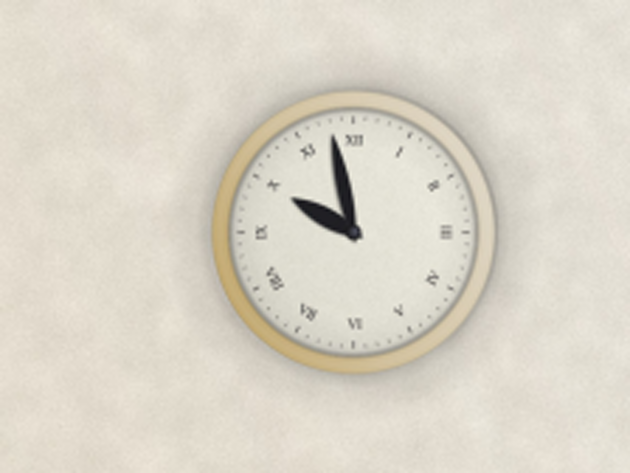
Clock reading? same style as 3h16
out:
9h58
